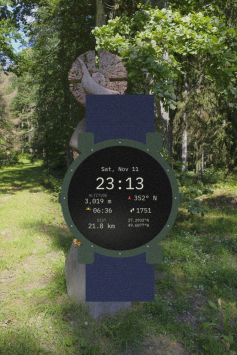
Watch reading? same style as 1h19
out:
23h13
